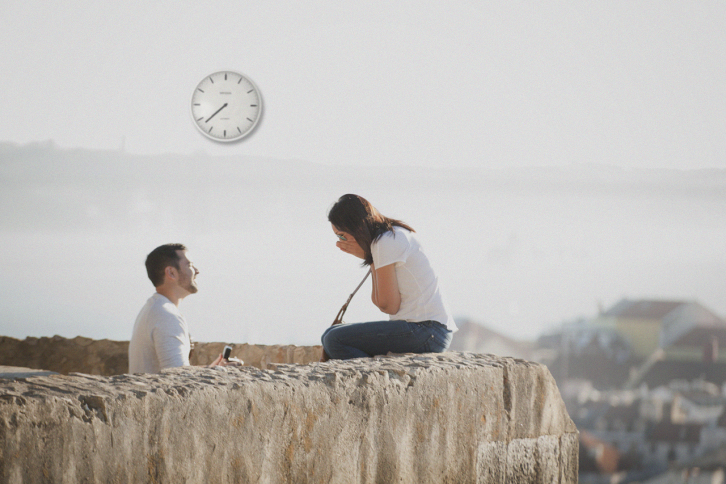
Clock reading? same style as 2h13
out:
7h38
